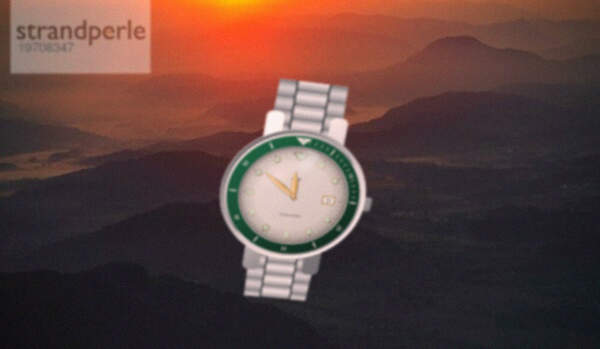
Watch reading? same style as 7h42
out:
11h51
